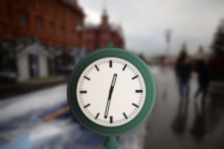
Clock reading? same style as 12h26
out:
12h32
